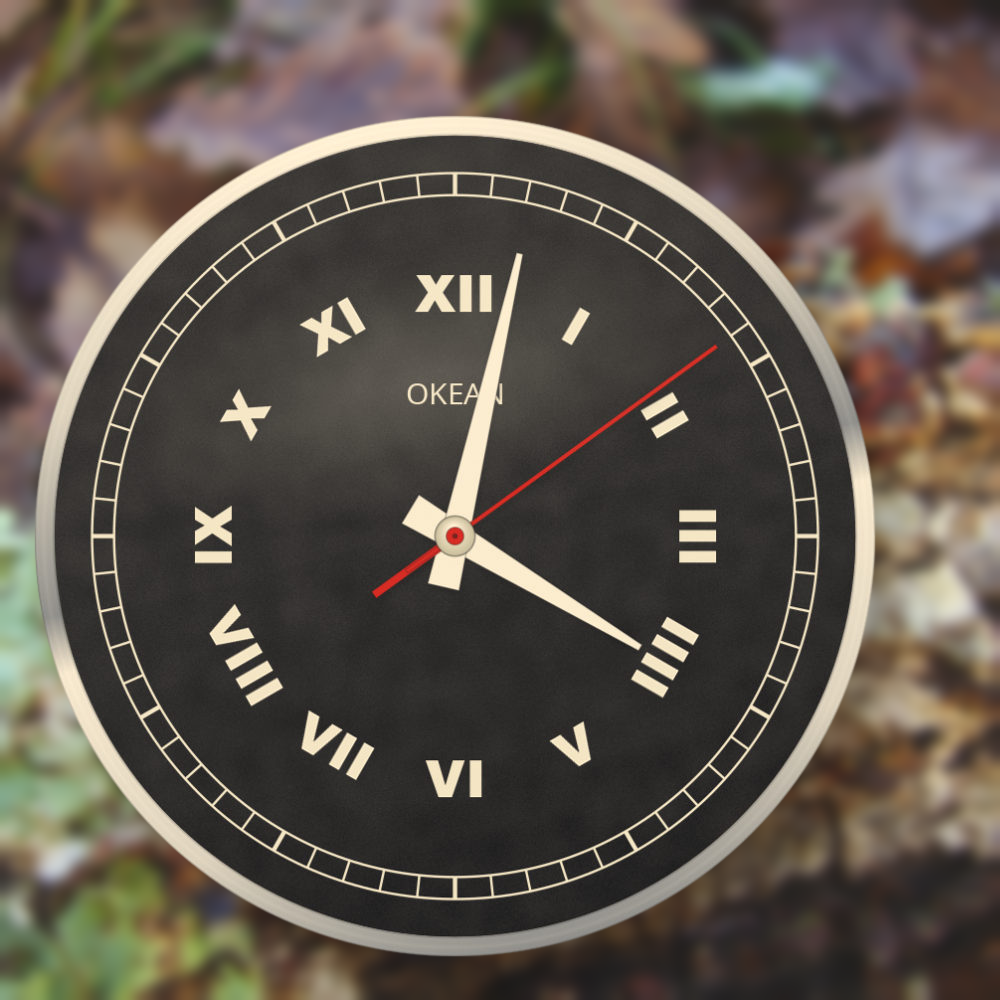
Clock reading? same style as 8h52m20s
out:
4h02m09s
